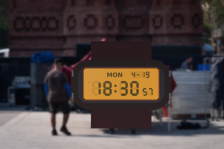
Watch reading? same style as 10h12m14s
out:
18h30m57s
